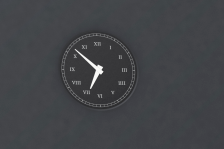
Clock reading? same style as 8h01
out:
6h52
